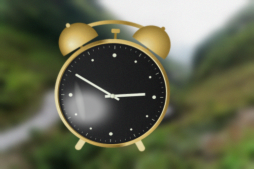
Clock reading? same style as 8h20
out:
2h50
